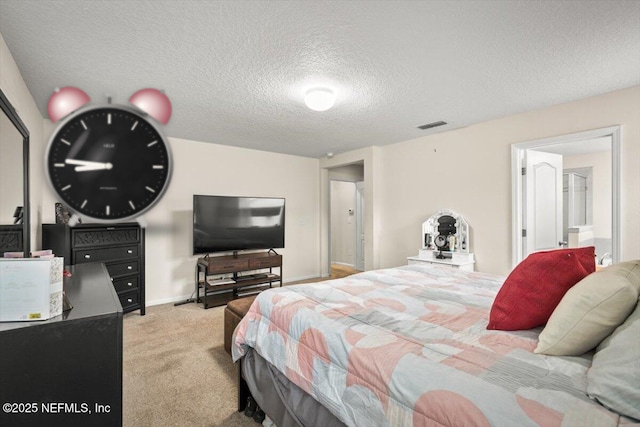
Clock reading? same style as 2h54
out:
8h46
